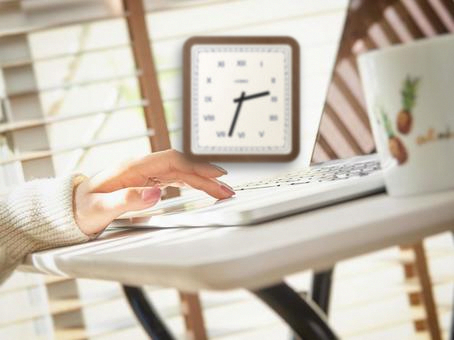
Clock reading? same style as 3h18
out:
2h33
